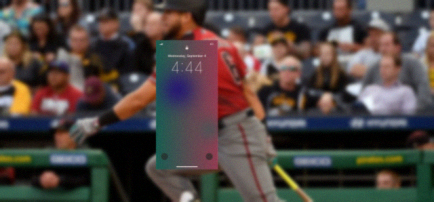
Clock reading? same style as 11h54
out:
4h44
